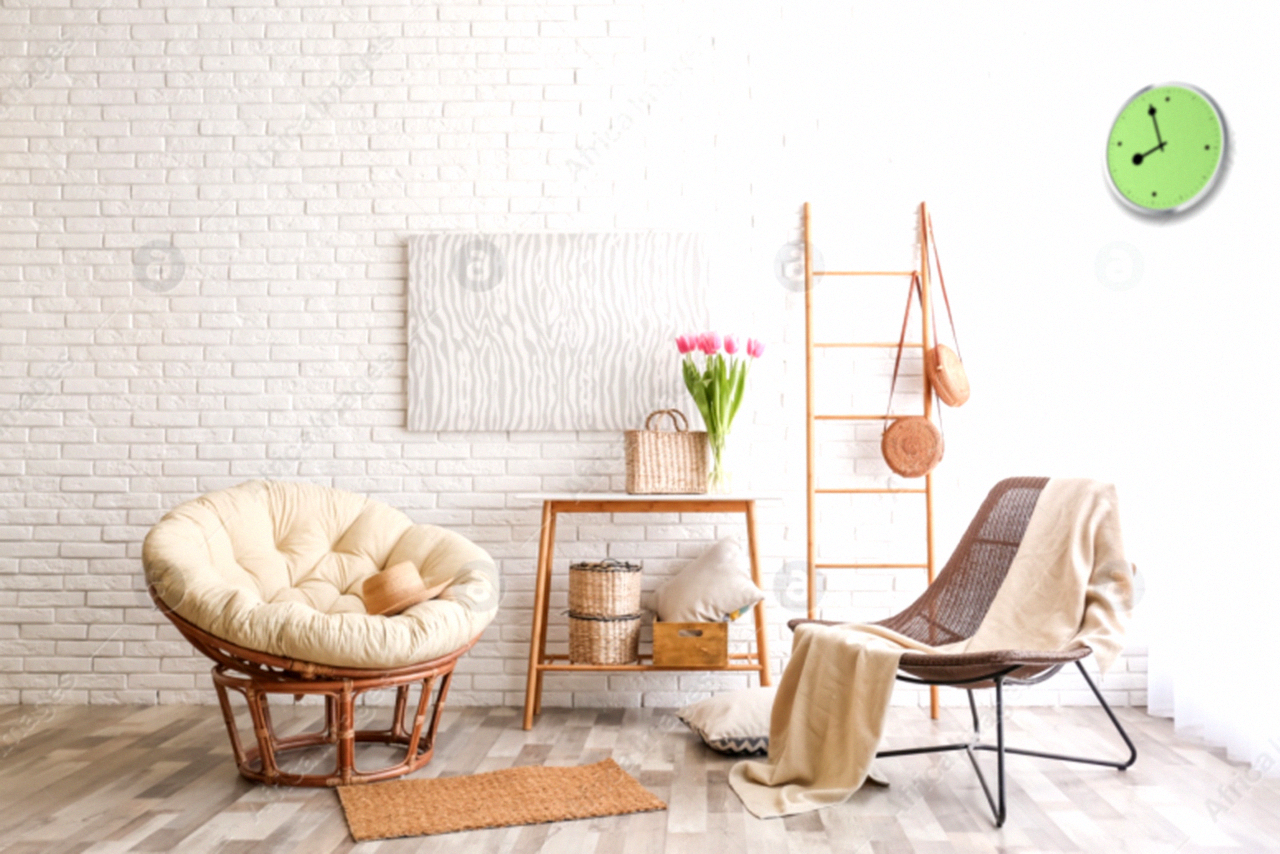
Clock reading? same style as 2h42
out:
7h56
